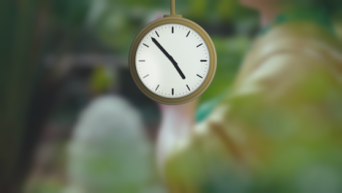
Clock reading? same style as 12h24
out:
4h53
